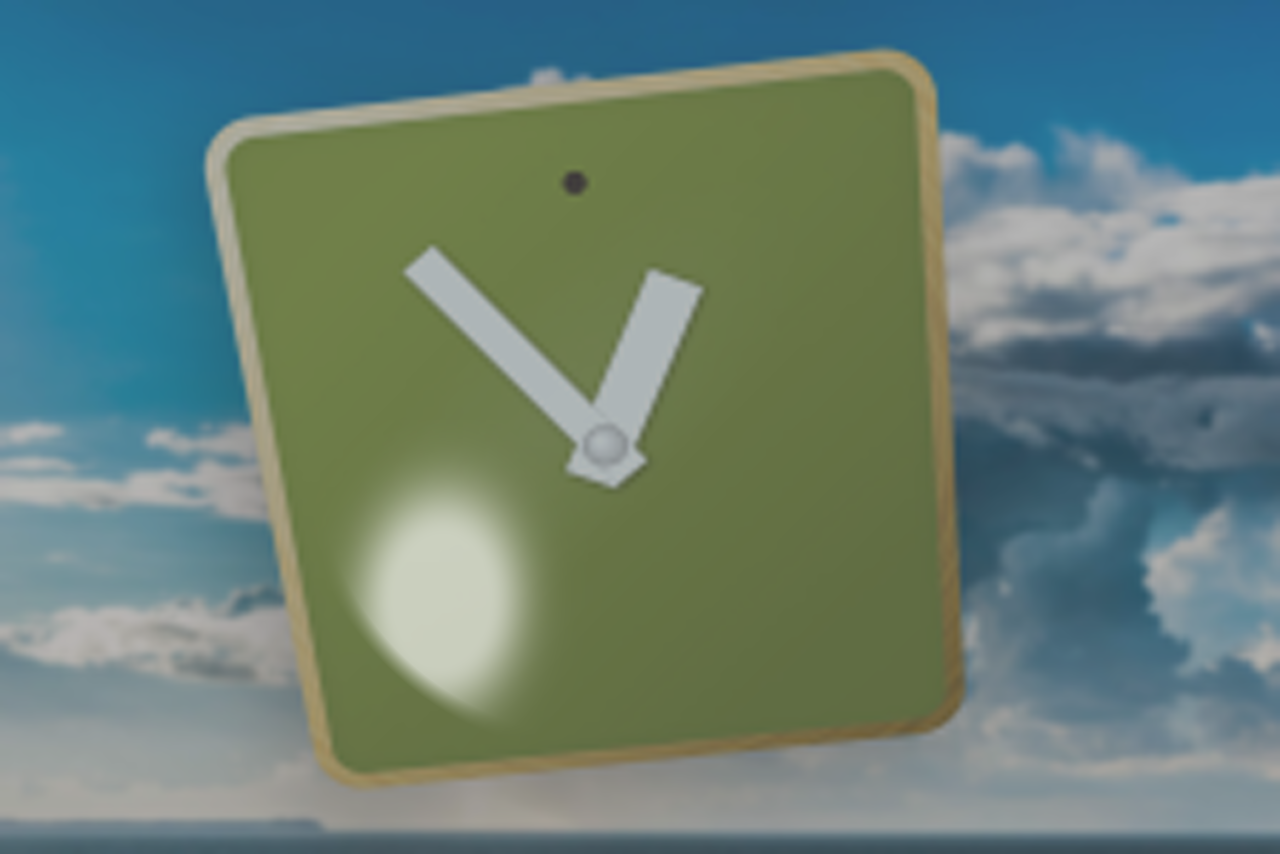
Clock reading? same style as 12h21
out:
12h54
